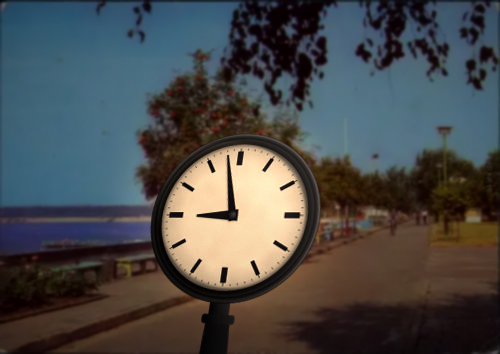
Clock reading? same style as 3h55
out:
8h58
